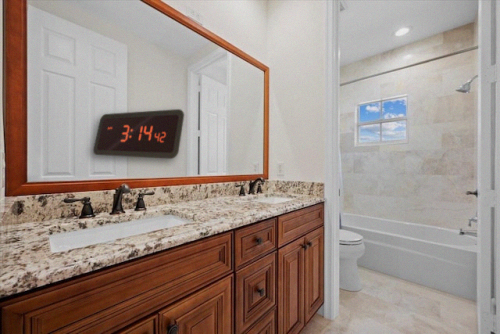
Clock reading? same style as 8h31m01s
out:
3h14m42s
